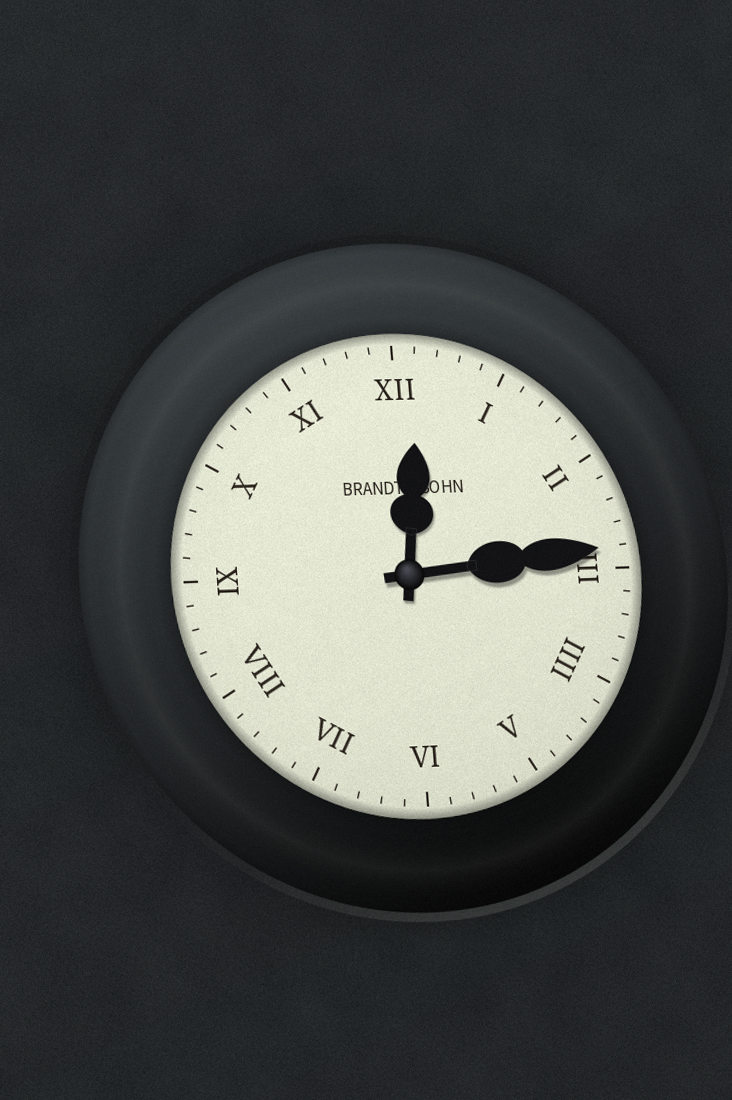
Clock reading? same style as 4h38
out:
12h14
